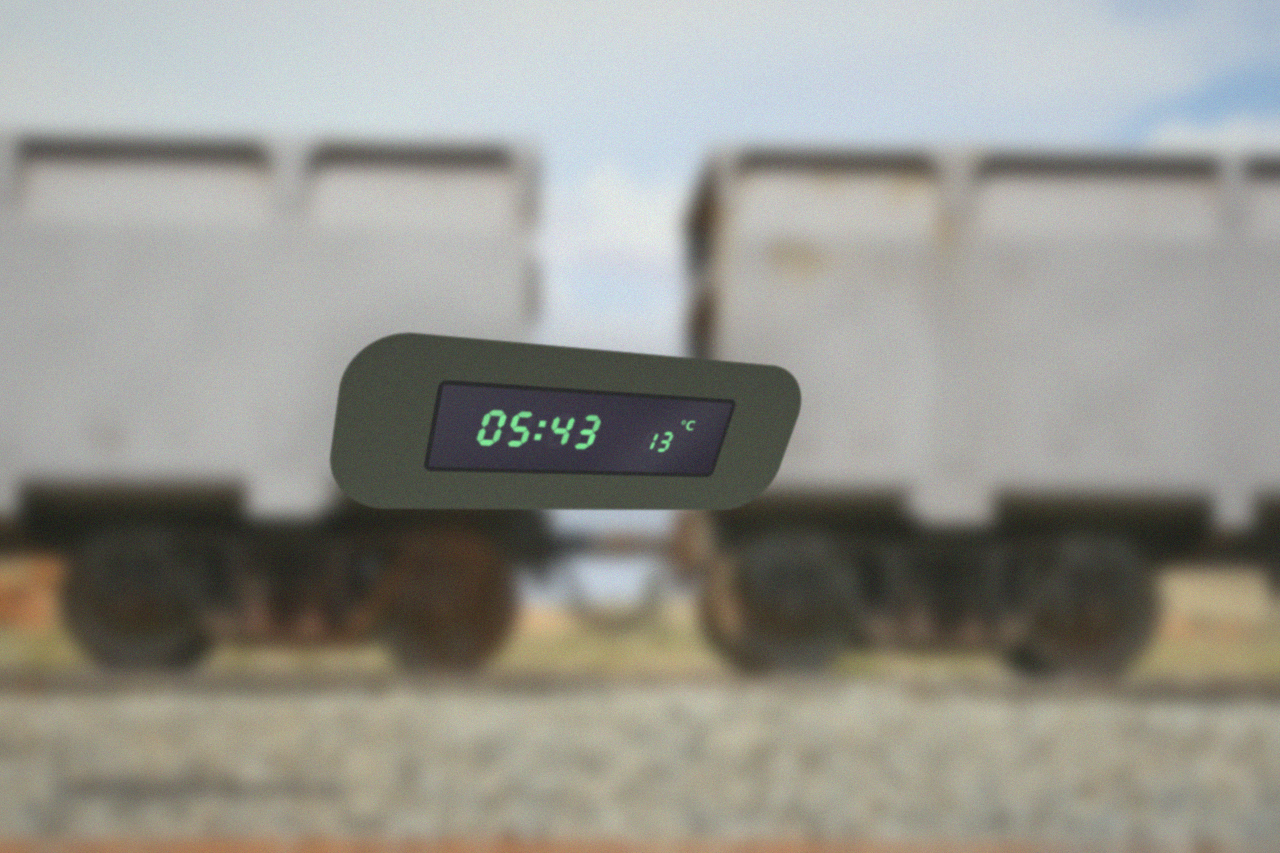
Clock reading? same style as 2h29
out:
5h43
